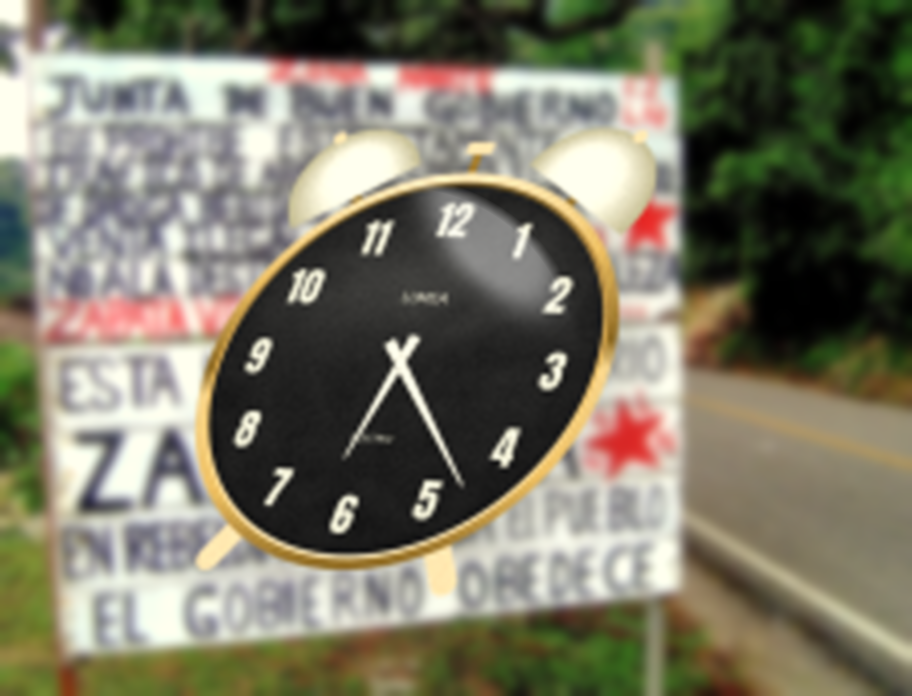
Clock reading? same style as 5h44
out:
6h23
